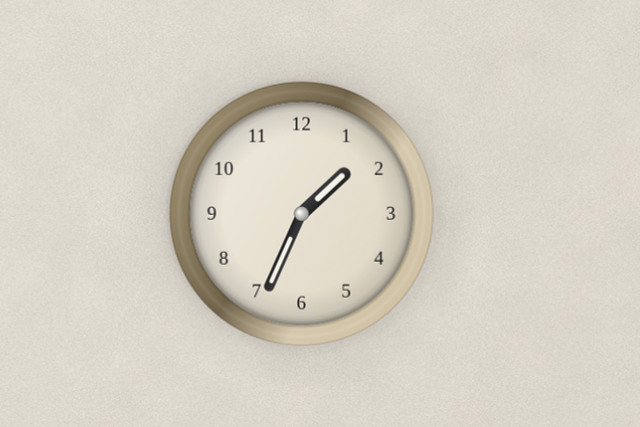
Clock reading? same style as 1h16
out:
1h34
